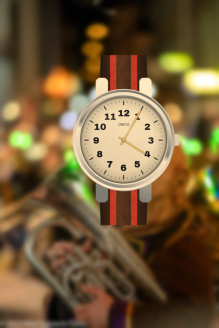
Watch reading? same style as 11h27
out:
4h05
